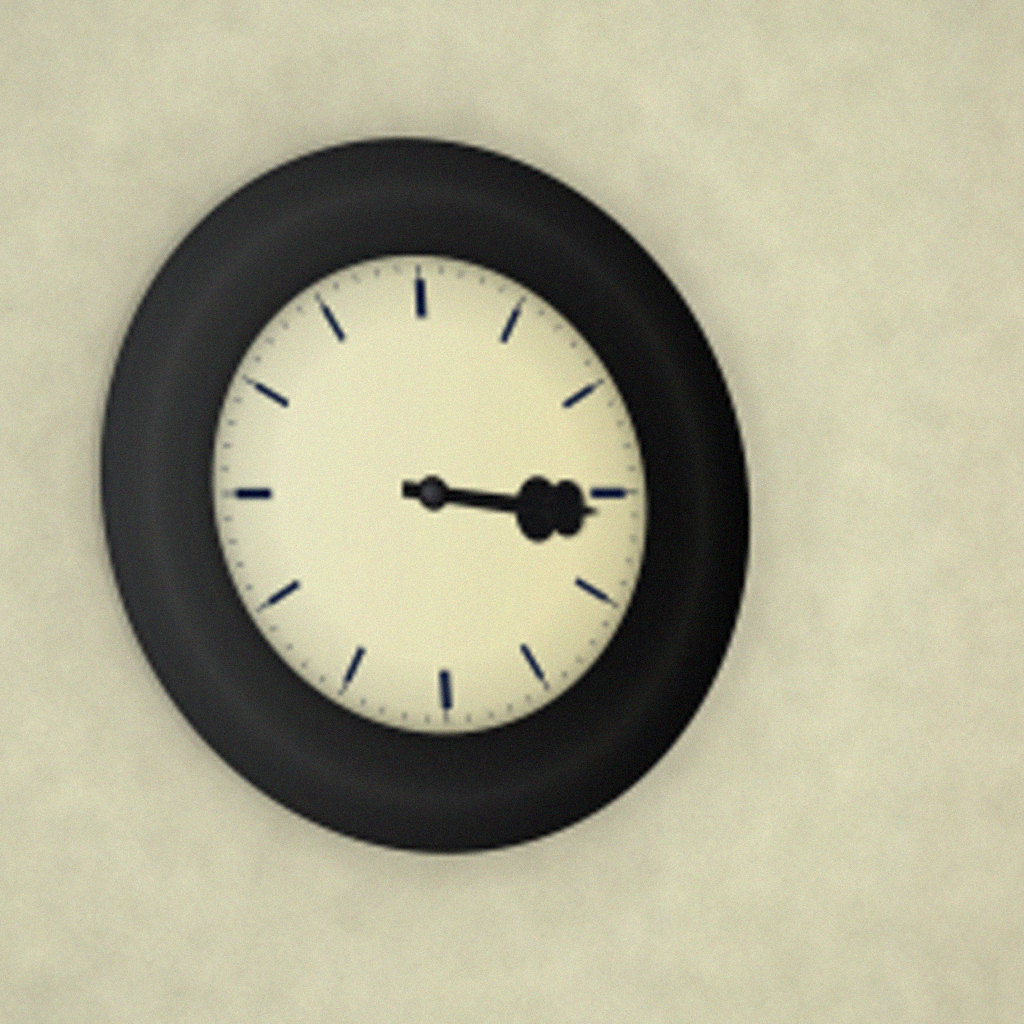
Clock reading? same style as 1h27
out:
3h16
